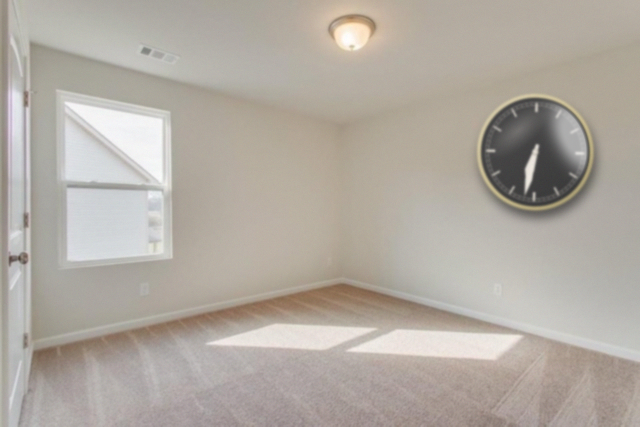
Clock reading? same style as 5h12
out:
6h32
